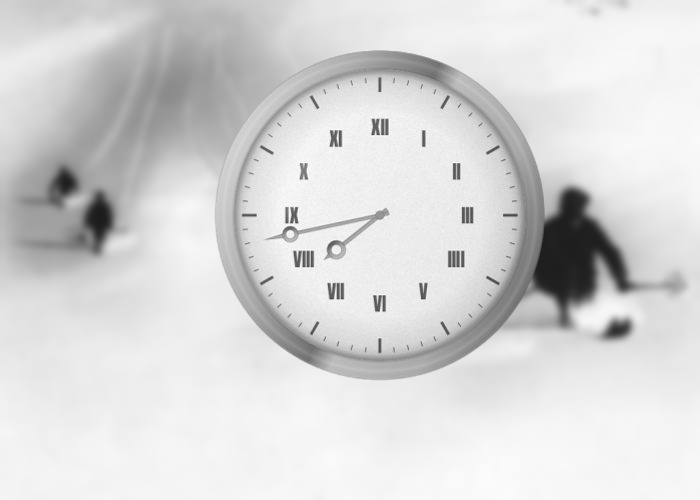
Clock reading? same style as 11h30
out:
7h43
